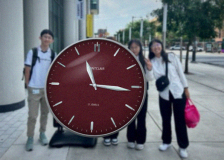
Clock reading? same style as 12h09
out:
11h16
